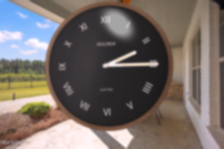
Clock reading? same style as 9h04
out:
2h15
